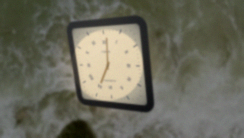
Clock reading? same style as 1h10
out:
7h01
